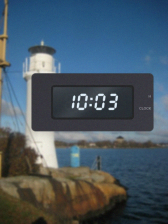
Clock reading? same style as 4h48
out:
10h03
